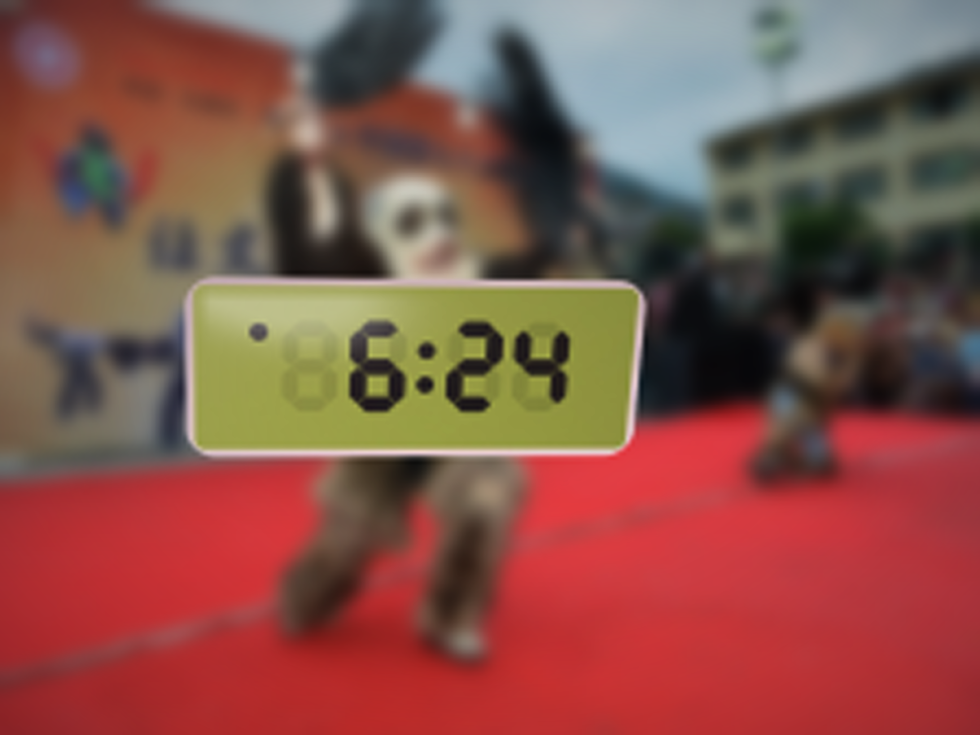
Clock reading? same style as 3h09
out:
6h24
